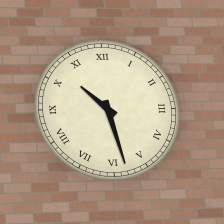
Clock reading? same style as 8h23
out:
10h28
